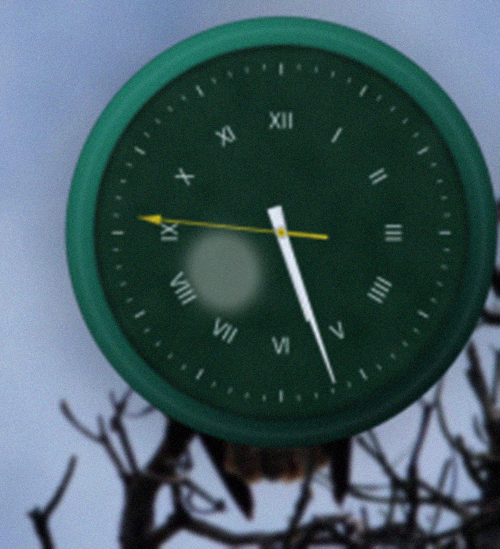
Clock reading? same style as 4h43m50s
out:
5h26m46s
